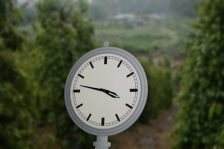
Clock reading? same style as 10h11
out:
3h47
